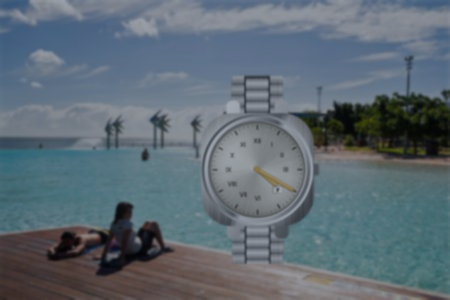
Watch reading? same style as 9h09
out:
4h20
